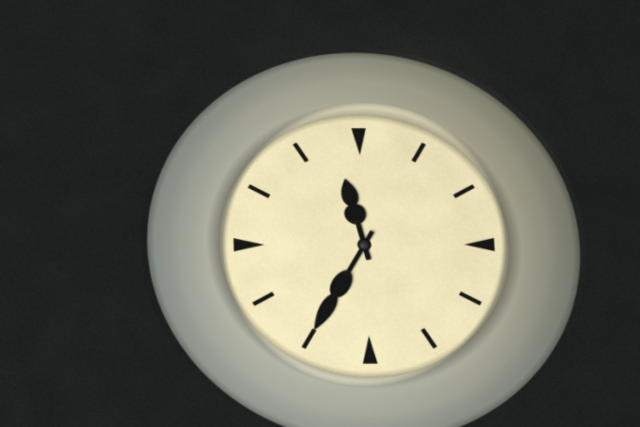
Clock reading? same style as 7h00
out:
11h35
